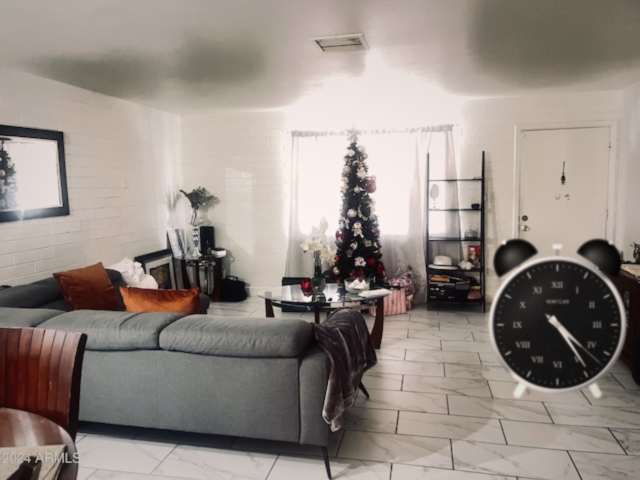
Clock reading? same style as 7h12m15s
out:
4h24m22s
